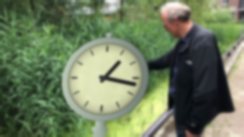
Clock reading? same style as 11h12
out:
1h17
